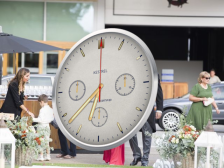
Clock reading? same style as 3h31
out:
6h38
